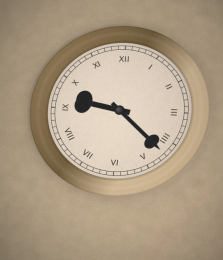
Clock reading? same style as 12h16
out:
9h22
